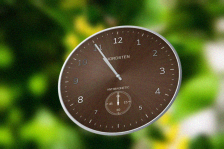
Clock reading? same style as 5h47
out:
10h55
